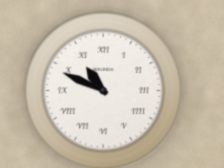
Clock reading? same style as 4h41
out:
10h49
